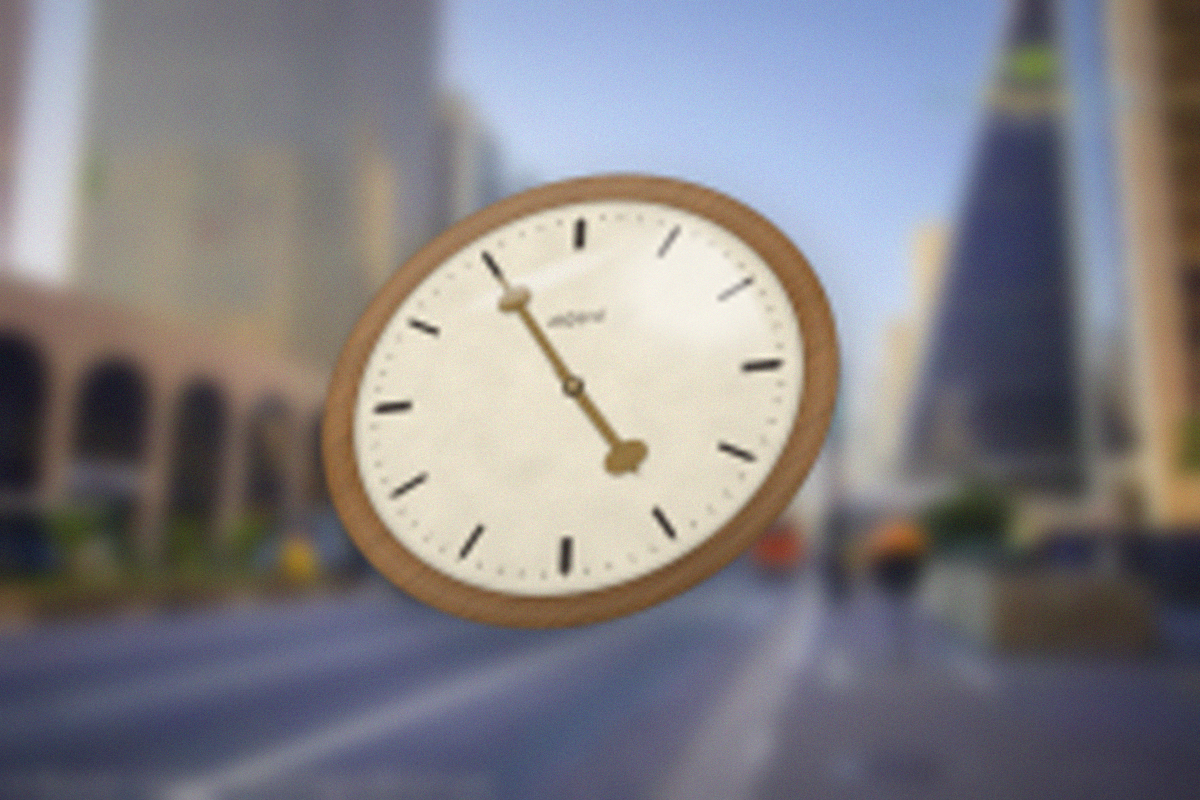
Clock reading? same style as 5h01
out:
4h55
